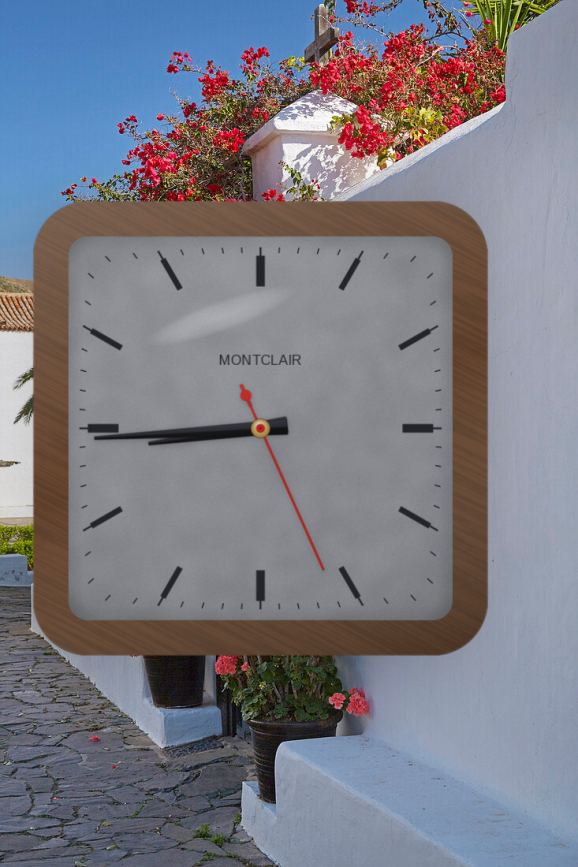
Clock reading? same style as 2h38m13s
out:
8h44m26s
